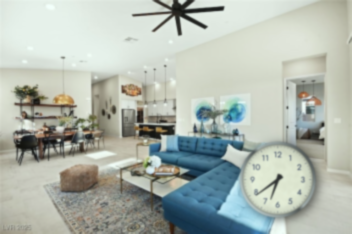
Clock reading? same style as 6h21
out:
6h39
